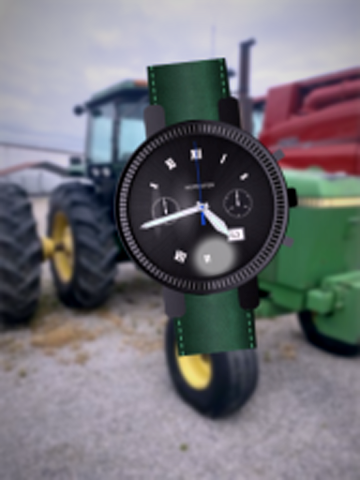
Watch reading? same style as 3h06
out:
4h43
